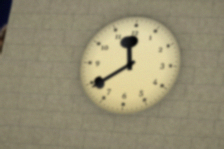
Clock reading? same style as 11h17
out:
11h39
